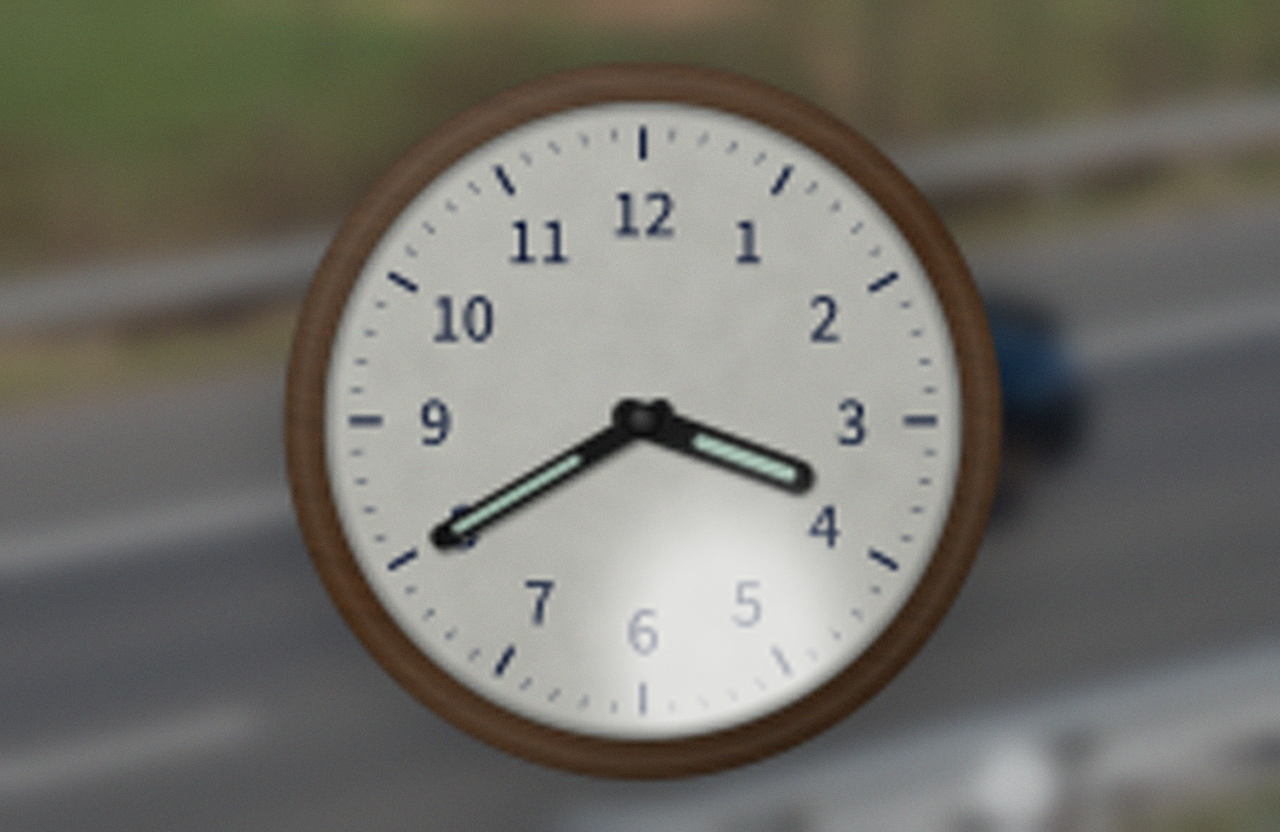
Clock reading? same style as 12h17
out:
3h40
